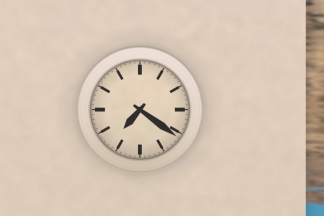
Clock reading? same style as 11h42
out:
7h21
